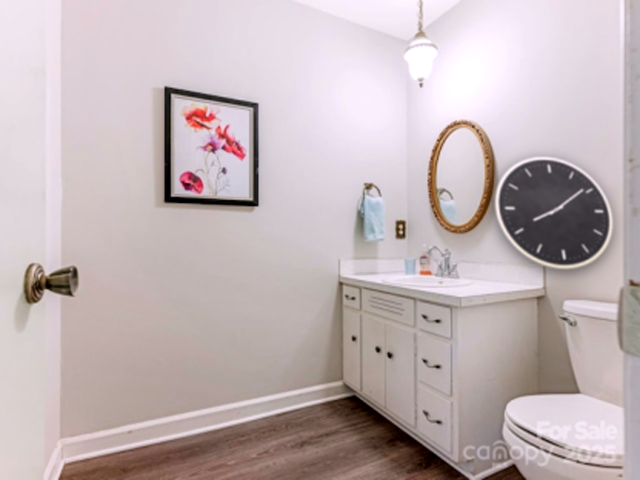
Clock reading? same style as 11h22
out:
8h09
